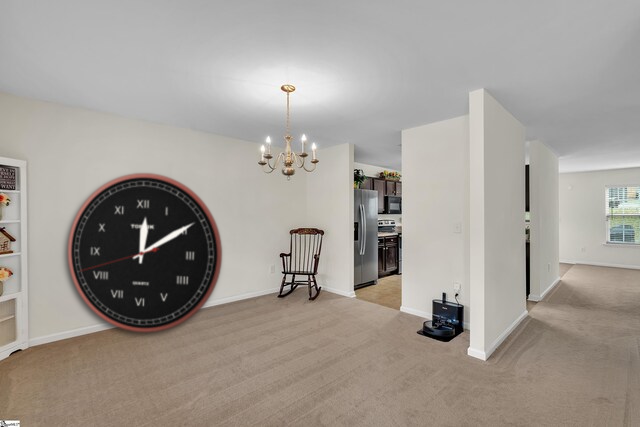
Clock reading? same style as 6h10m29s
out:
12h09m42s
